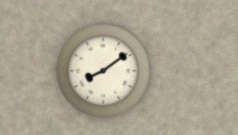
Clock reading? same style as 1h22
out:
8h09
